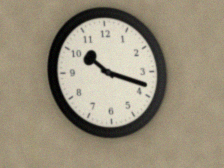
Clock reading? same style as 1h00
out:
10h18
